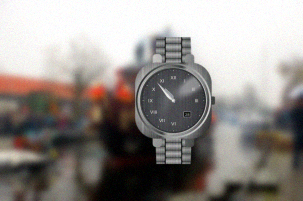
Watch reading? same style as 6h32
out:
10h53
